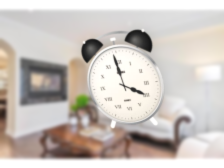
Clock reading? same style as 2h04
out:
3h59
